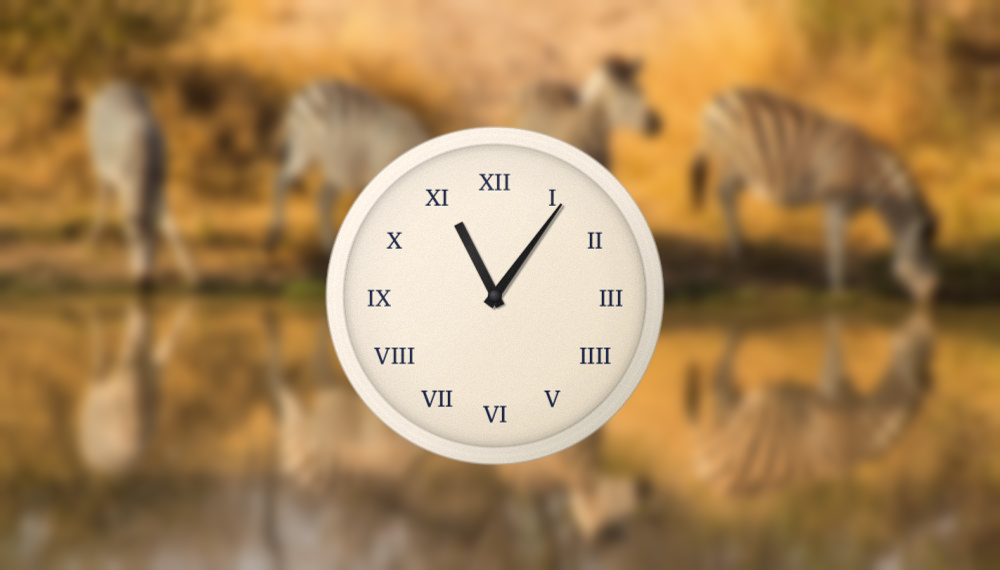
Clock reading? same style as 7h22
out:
11h06
